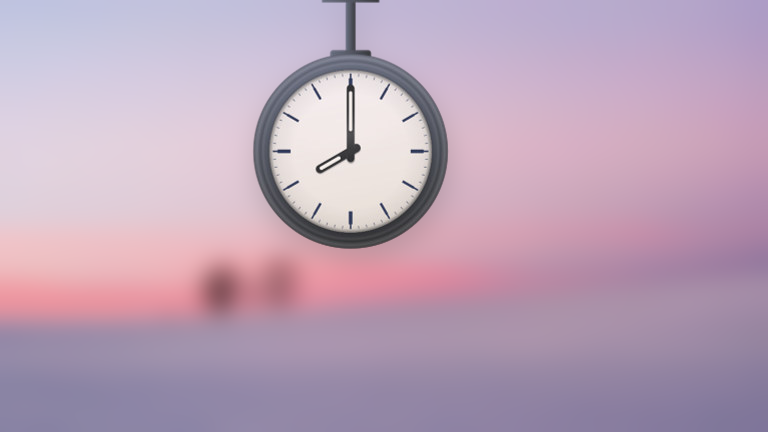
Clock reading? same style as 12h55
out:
8h00
